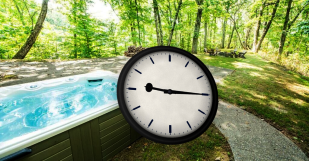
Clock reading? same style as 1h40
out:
9h15
